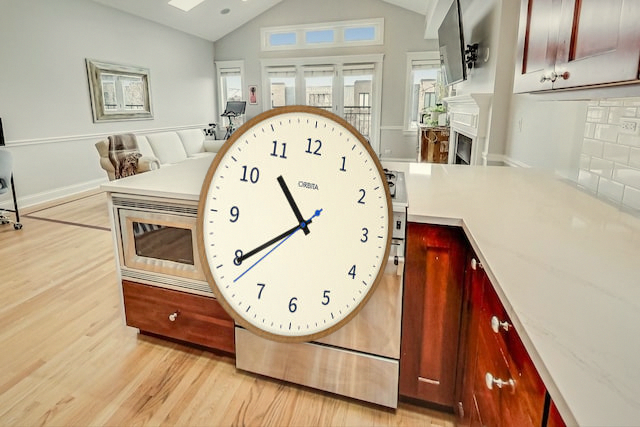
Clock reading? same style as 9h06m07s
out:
10h39m38s
